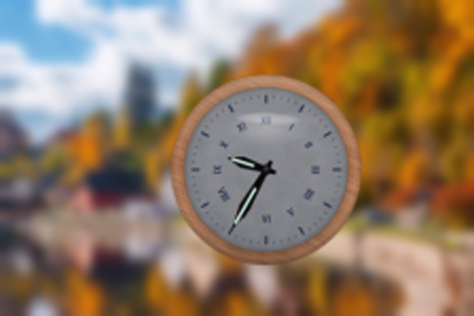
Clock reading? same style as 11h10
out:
9h35
